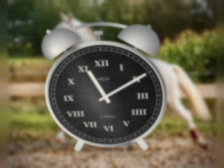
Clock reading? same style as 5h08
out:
11h10
